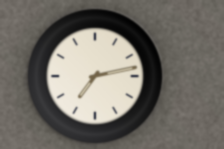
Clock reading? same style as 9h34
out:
7h13
